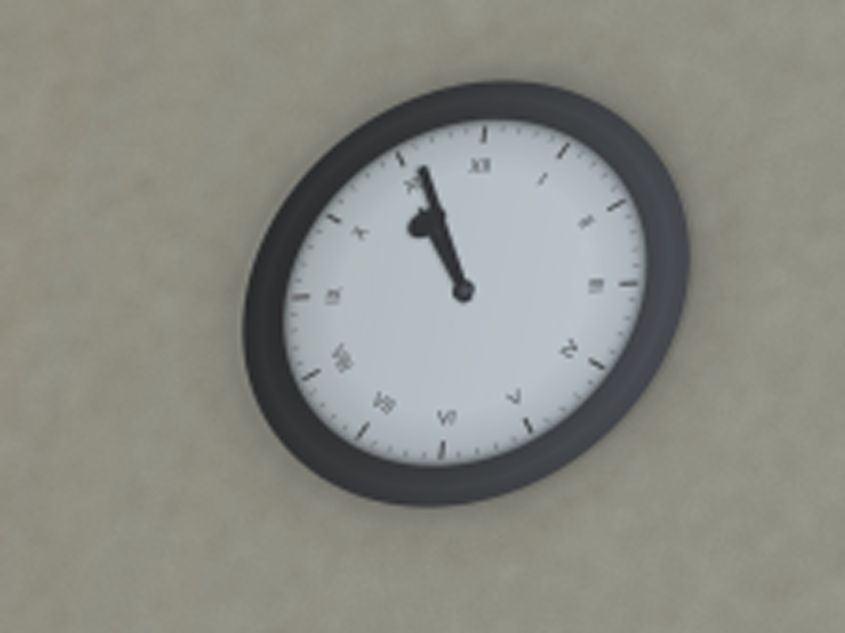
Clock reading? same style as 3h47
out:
10h56
